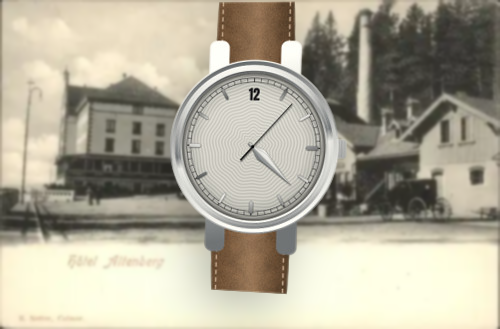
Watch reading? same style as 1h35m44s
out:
4h22m07s
